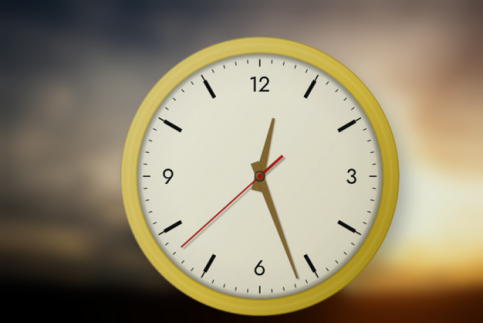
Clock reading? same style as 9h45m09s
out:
12h26m38s
